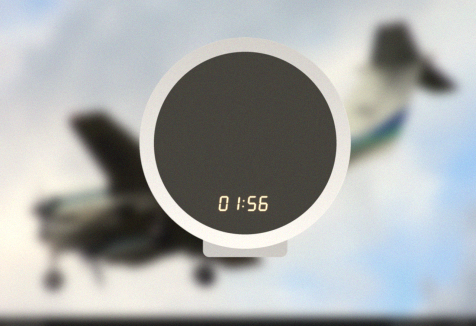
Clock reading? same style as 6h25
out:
1h56
